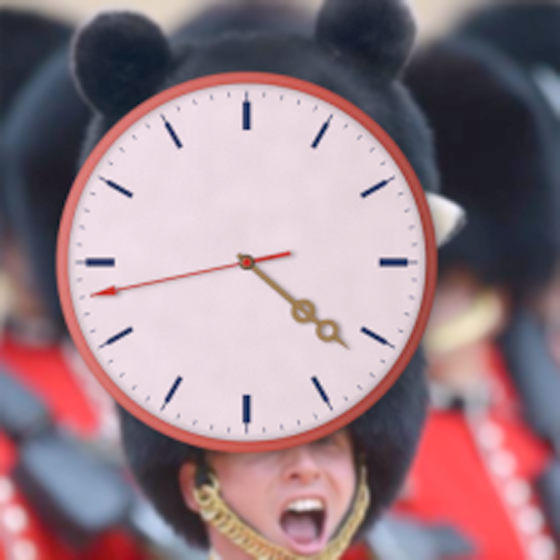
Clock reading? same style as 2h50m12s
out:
4h21m43s
